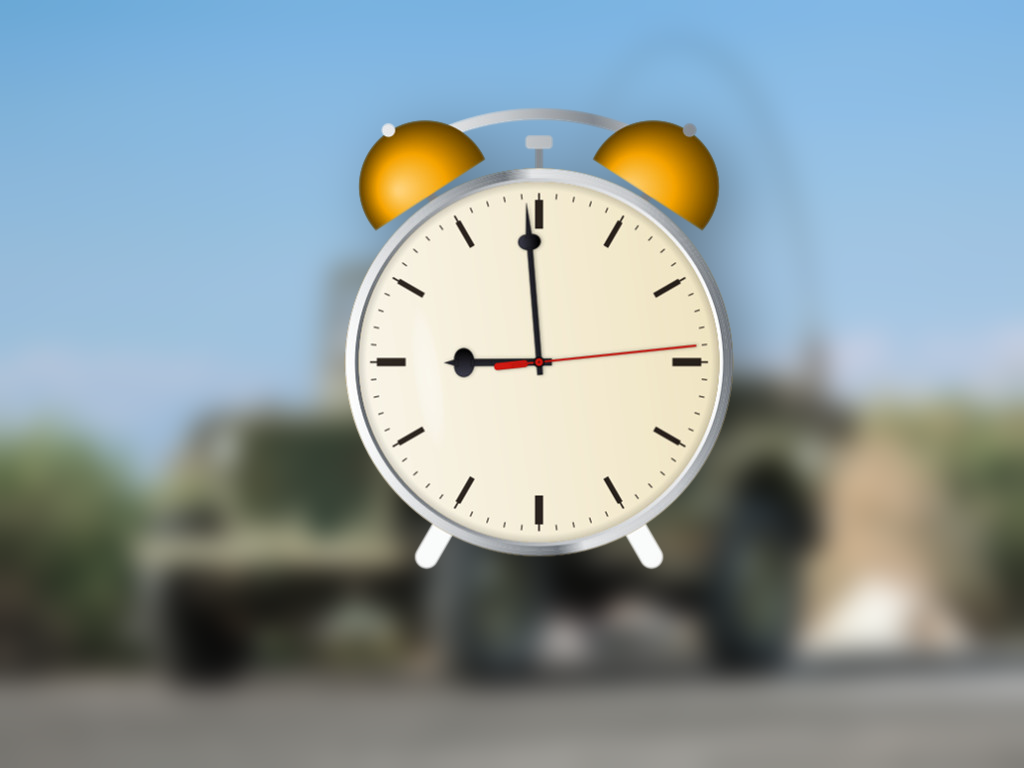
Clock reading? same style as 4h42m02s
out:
8h59m14s
